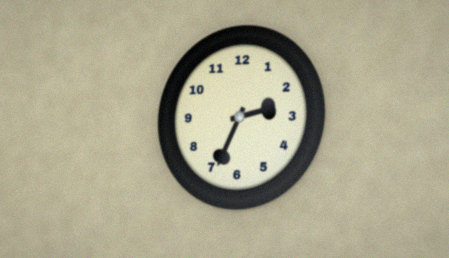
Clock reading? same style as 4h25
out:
2h34
